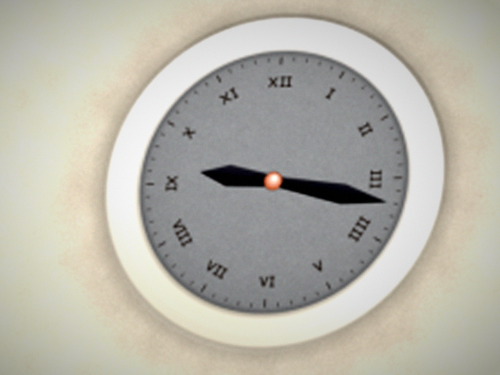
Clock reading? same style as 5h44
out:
9h17
